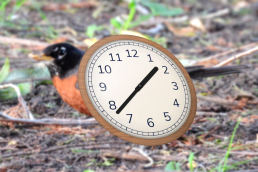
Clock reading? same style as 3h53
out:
1h38
